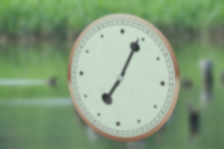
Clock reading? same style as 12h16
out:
7h04
